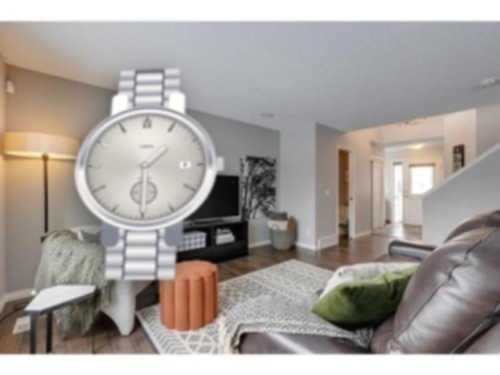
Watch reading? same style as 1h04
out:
1h30
